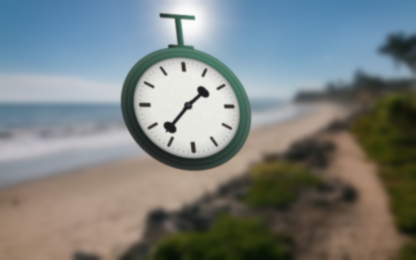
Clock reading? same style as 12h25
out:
1h37
